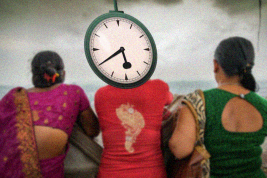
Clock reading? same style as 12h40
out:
5h40
